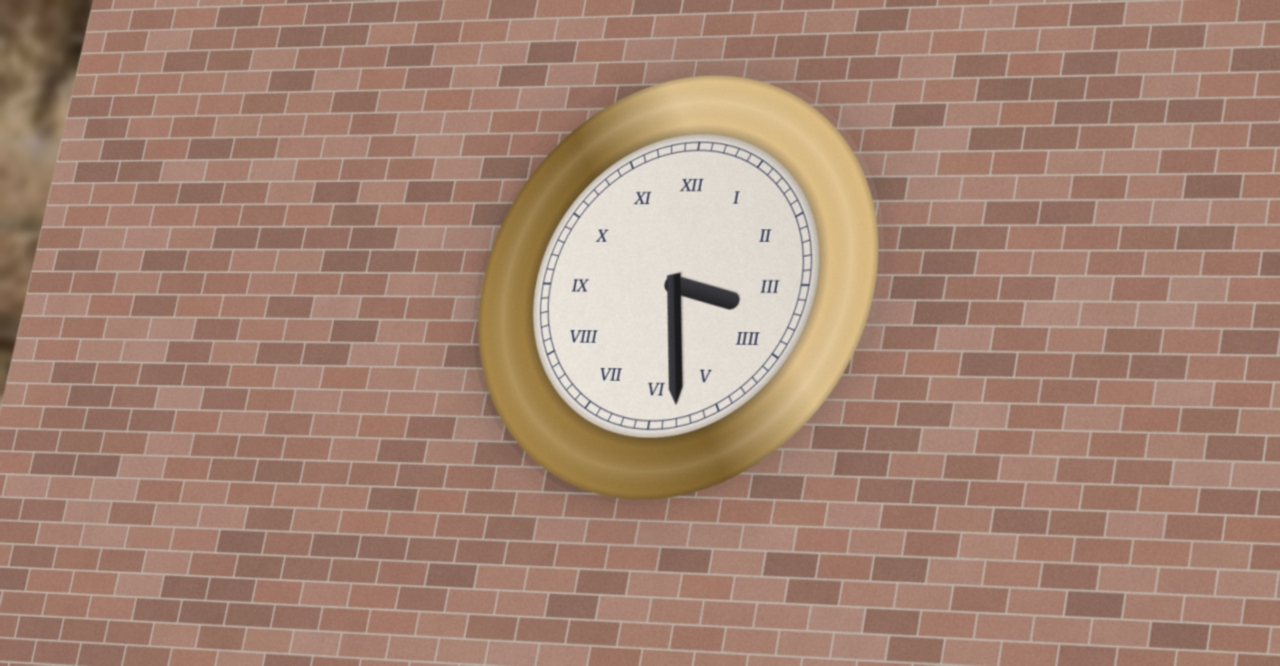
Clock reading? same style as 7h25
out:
3h28
